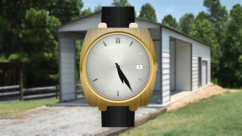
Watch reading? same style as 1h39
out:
5h25
